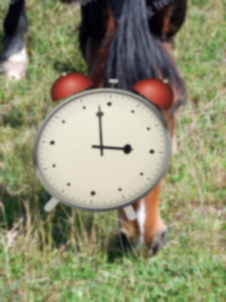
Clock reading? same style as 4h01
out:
2h58
